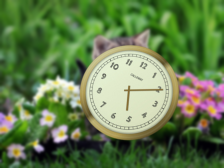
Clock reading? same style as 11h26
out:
5h10
